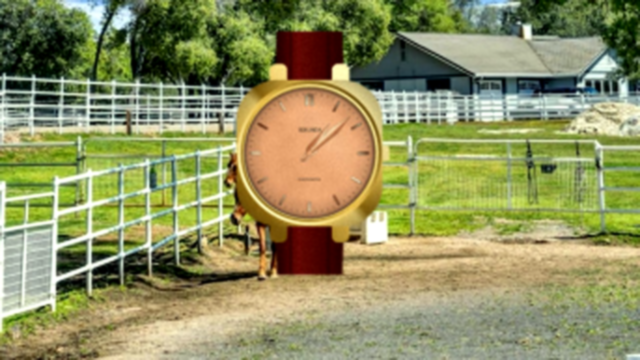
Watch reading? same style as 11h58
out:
1h08
